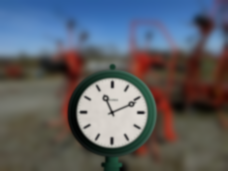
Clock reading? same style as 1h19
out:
11h11
